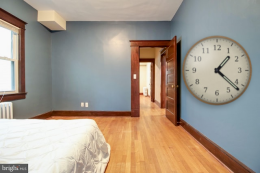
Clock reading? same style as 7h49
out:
1h22
